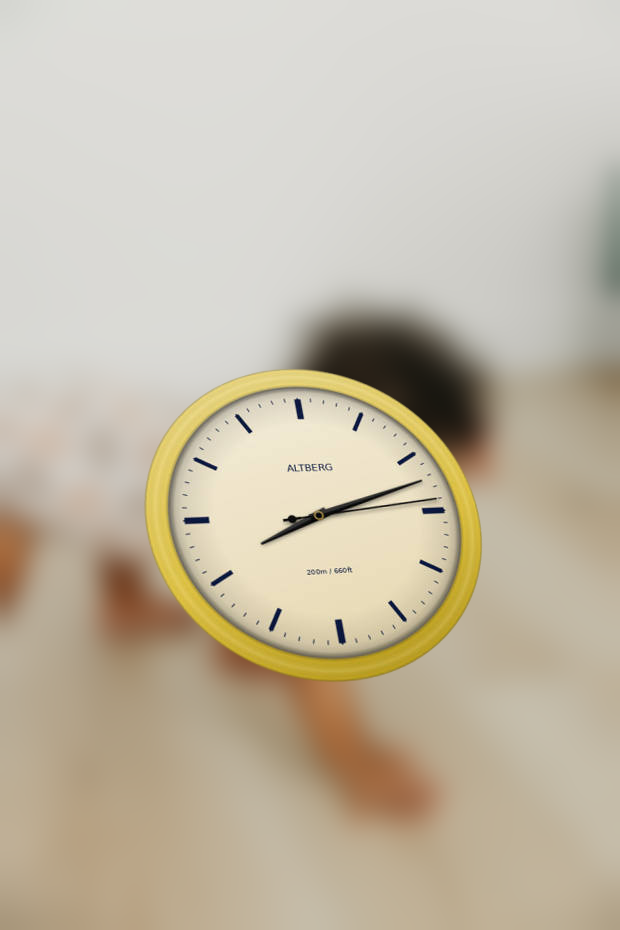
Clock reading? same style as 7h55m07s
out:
8h12m14s
